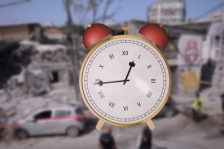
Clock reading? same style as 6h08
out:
12h44
